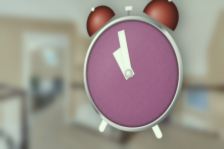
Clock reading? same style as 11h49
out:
10h58
